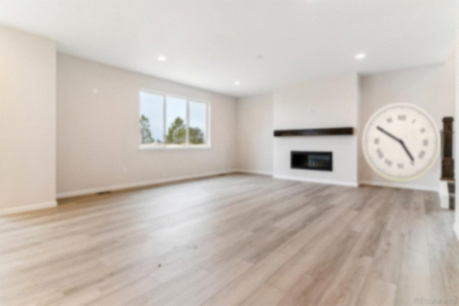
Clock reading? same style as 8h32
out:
4h50
